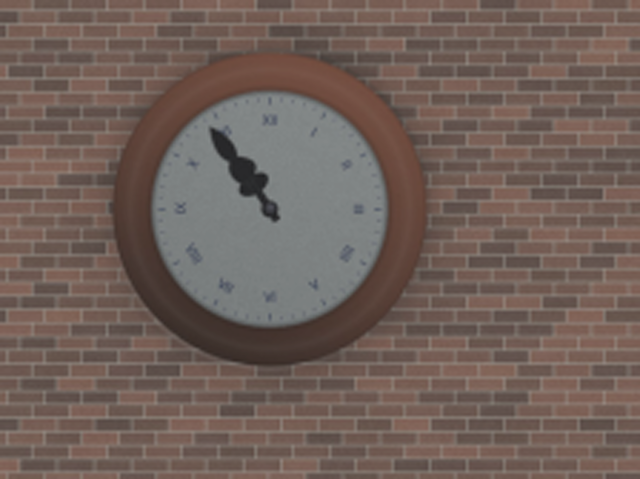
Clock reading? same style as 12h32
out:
10h54
